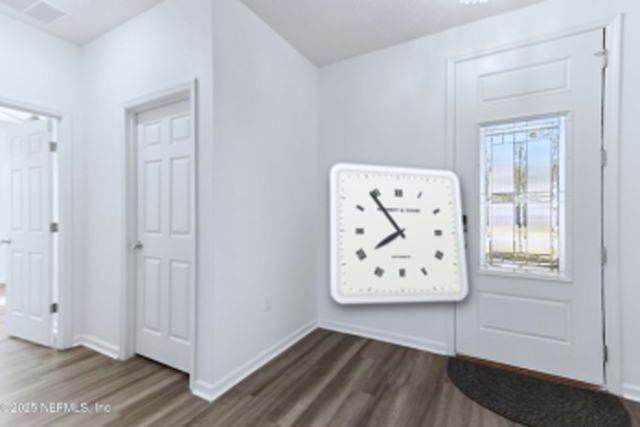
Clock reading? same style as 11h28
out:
7h54
